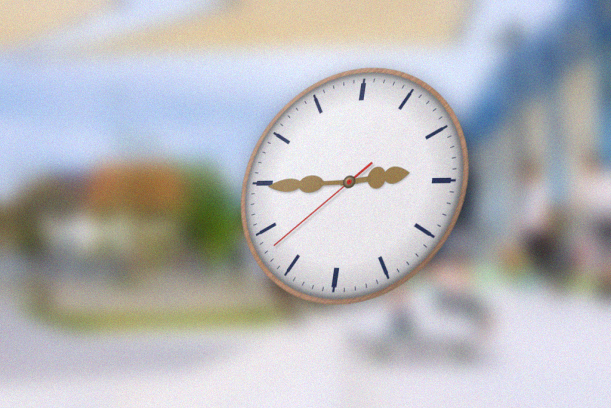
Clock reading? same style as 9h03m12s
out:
2h44m38s
